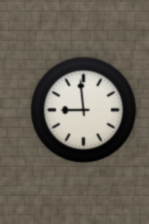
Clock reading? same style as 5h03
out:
8h59
